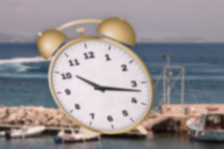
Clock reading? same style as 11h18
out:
10h17
